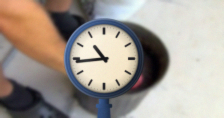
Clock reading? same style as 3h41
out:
10h44
